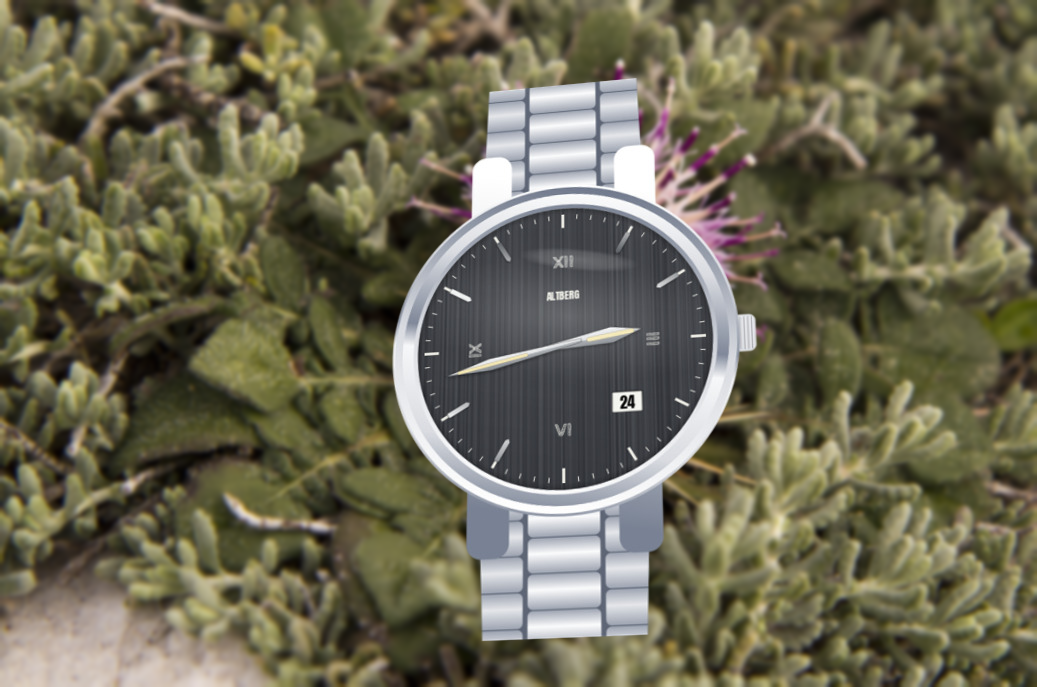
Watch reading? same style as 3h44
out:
2h43
